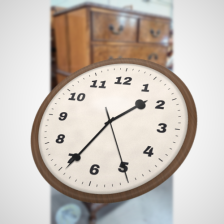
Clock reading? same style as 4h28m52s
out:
1h34m25s
